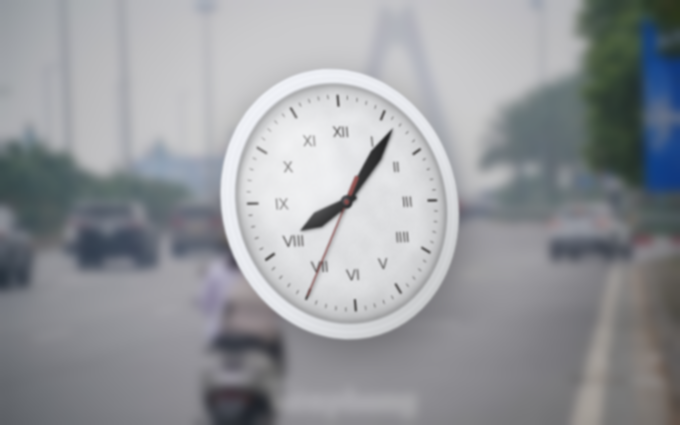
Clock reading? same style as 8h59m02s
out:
8h06m35s
